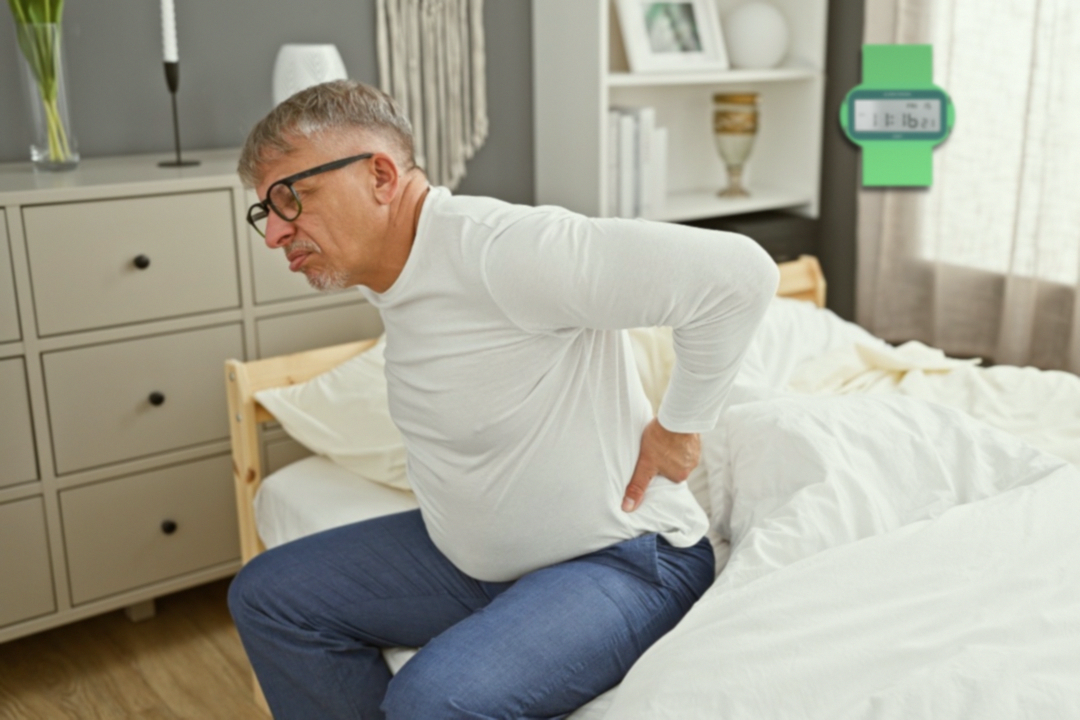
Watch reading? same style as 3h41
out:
11h16
